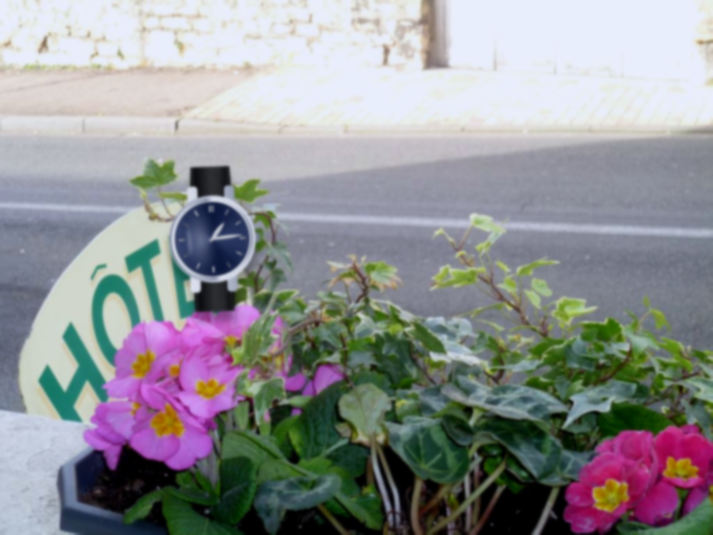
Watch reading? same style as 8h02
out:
1h14
